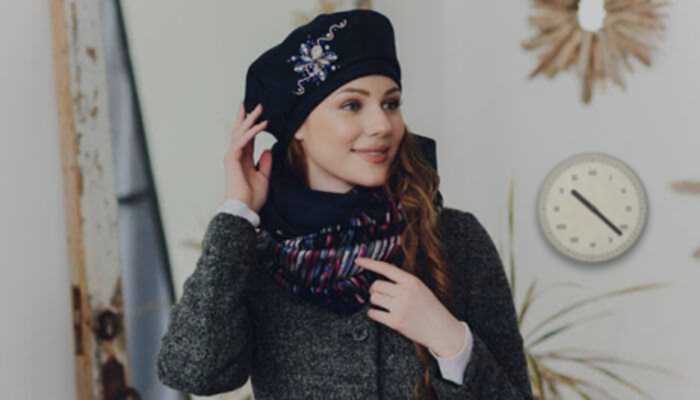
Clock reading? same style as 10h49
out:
10h22
